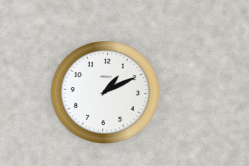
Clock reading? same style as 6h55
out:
1h10
